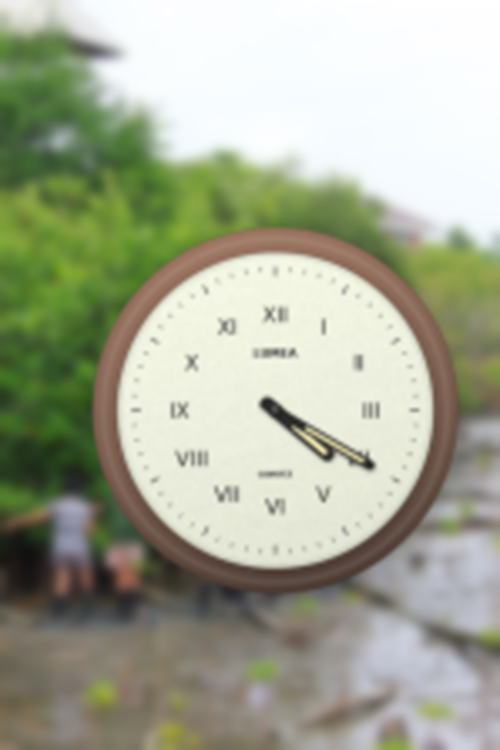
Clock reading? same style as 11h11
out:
4h20
